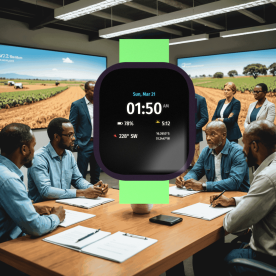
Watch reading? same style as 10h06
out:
1h50
